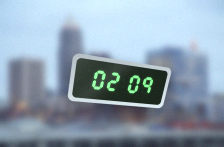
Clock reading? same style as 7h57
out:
2h09
